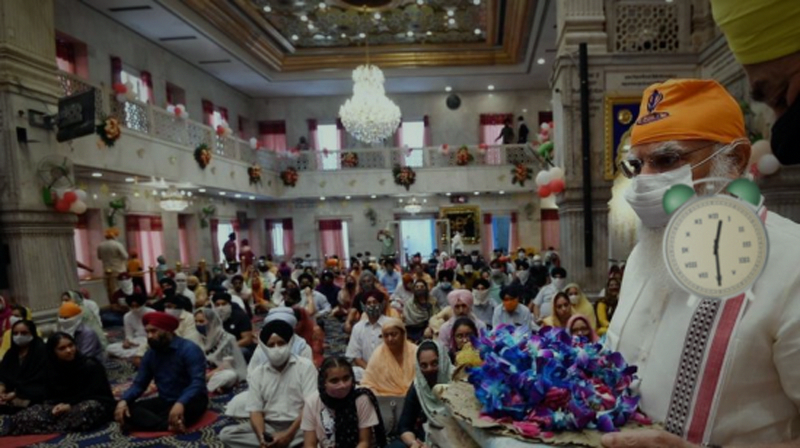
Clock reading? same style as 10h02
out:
12h30
